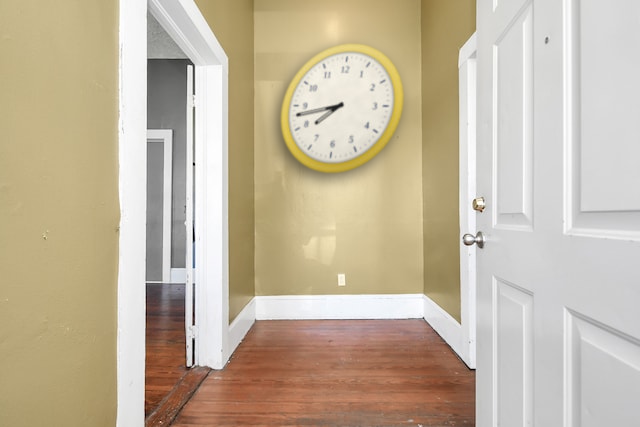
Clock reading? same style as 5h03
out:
7h43
